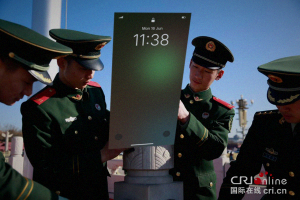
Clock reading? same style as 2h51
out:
11h38
